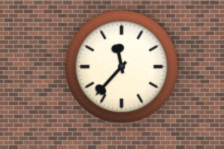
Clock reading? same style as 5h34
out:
11h37
